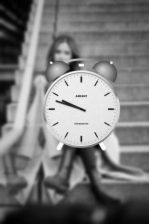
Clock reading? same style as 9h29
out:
9h48
